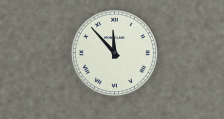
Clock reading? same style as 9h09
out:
11h53
